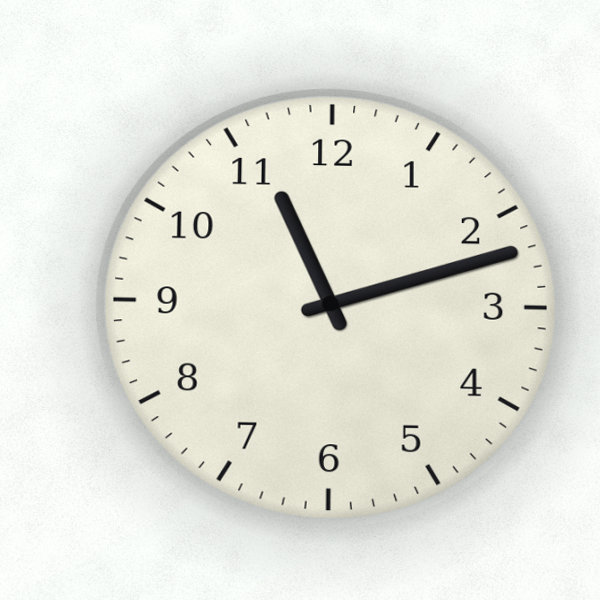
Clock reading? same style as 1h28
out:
11h12
